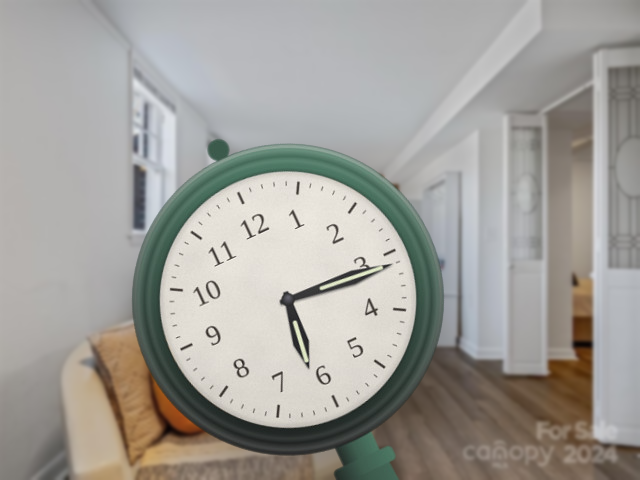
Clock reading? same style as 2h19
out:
6h16
